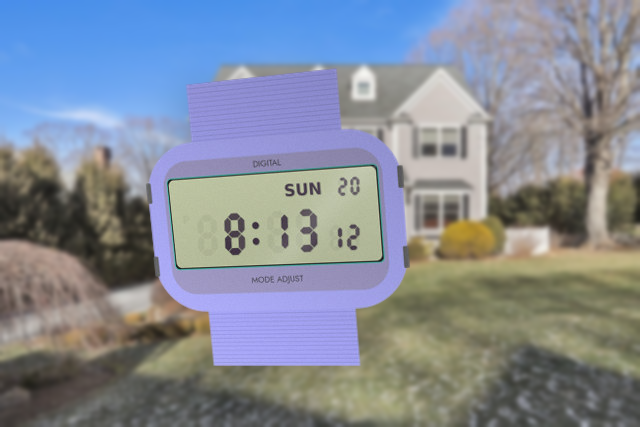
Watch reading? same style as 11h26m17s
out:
8h13m12s
